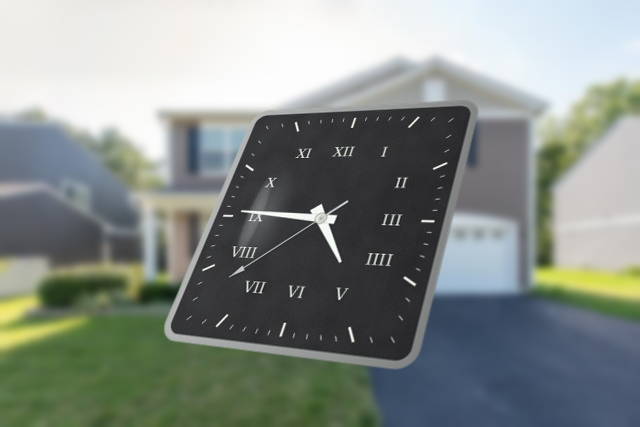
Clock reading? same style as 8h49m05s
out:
4h45m38s
